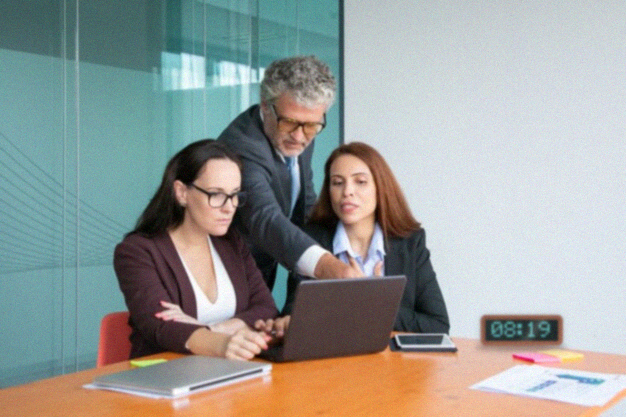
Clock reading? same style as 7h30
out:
8h19
